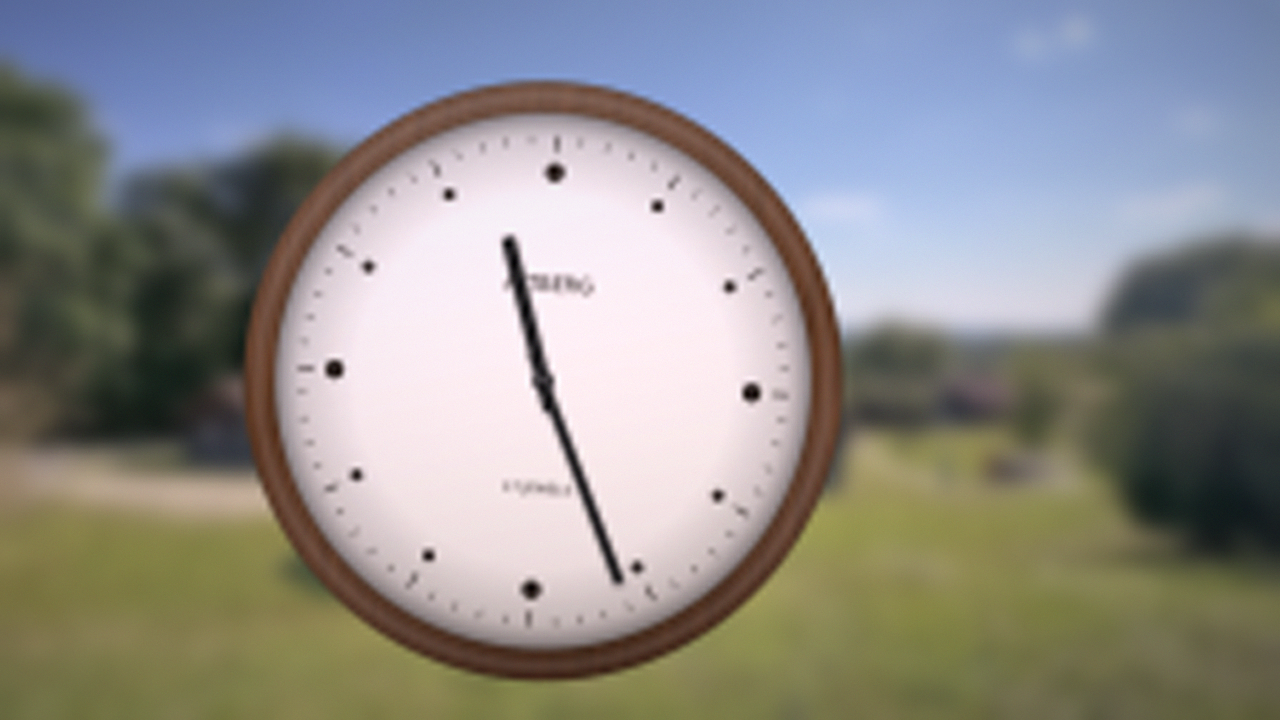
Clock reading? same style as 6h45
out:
11h26
